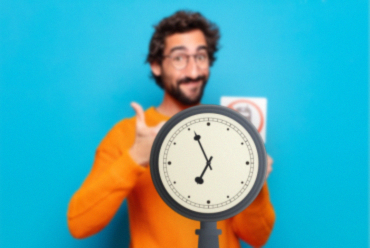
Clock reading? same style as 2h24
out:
6h56
